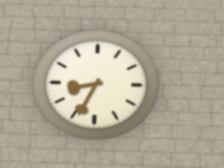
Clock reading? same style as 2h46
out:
8h34
